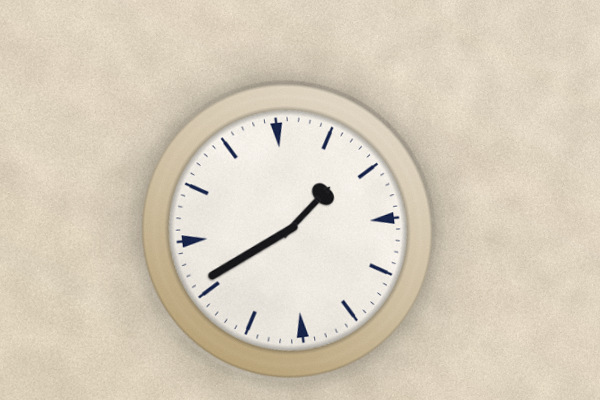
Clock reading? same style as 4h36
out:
1h41
